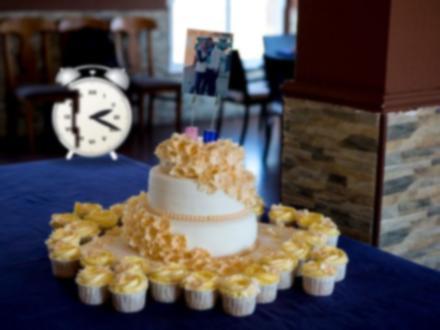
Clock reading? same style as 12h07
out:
2h19
